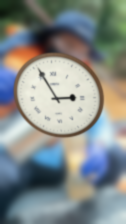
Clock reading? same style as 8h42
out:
2h56
